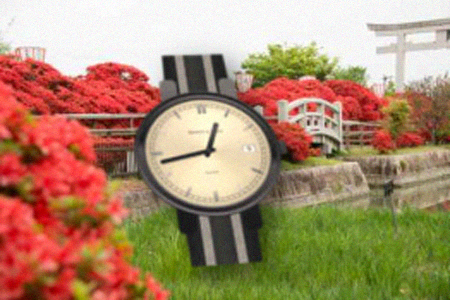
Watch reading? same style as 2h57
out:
12h43
